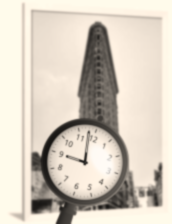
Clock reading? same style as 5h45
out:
8h58
